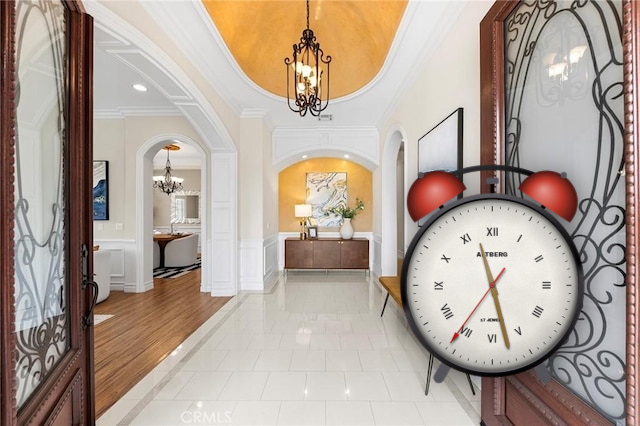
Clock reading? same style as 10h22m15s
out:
11h27m36s
